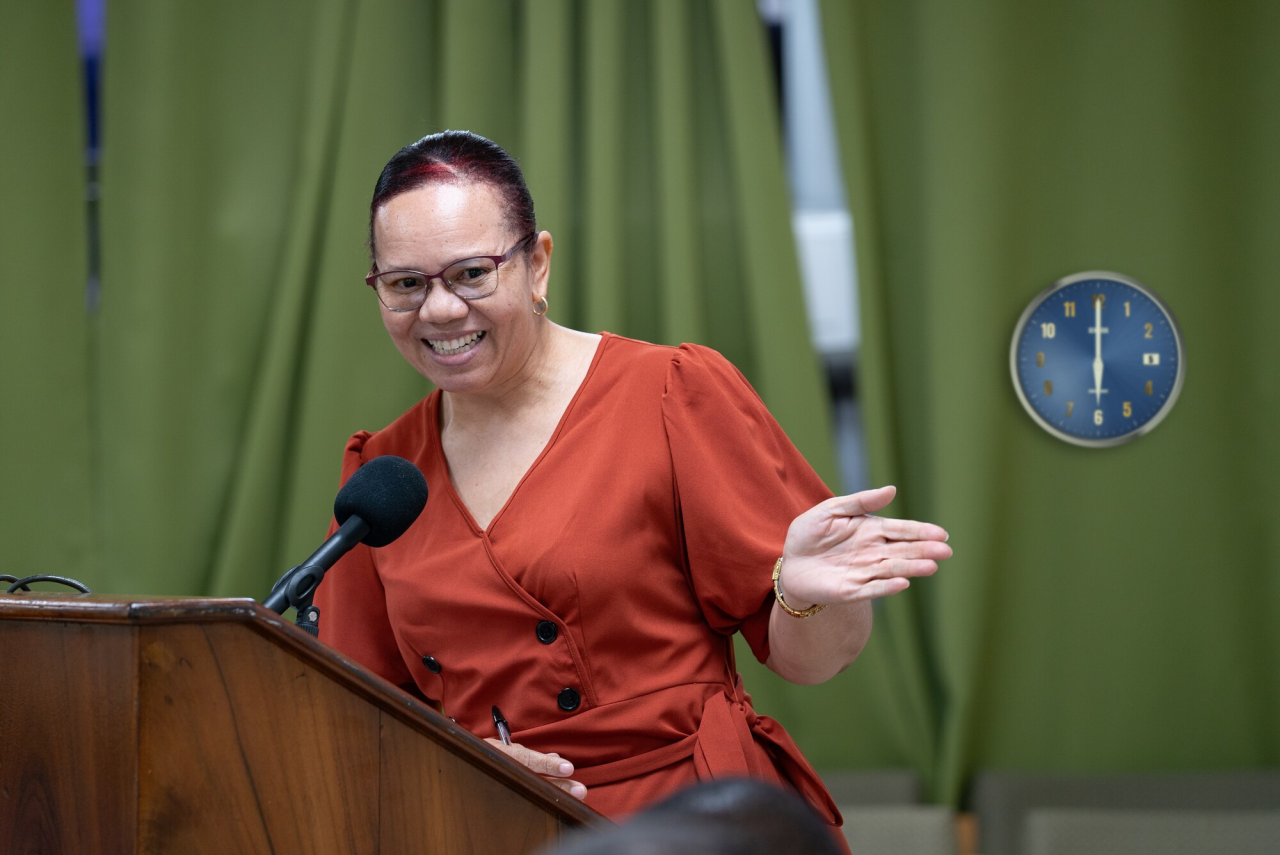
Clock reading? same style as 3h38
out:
6h00
